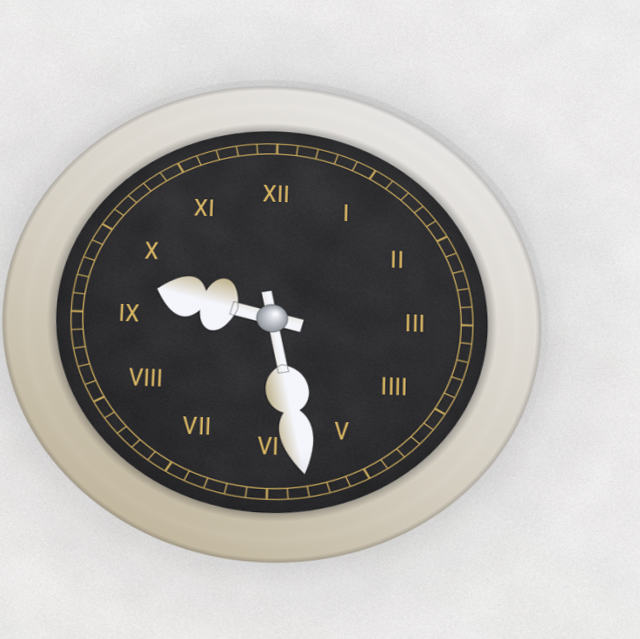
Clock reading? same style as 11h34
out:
9h28
